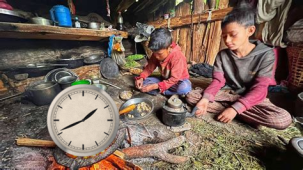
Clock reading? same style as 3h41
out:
1h41
